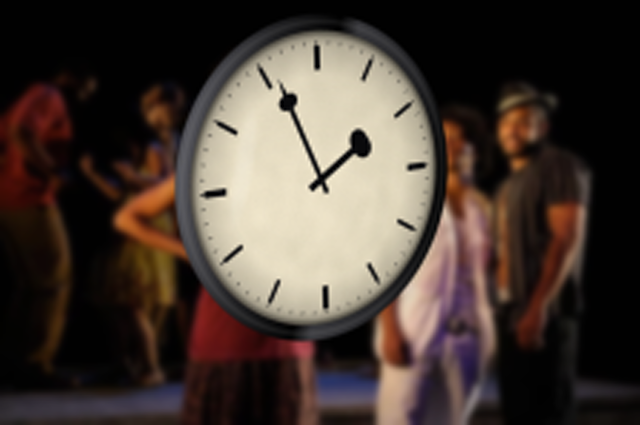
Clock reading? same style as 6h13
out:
1h56
